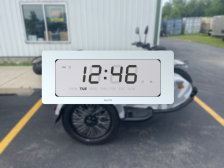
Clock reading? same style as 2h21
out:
12h46
